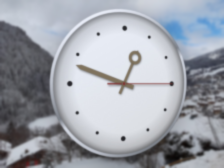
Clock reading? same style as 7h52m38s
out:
12h48m15s
